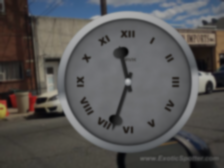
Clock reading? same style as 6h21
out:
11h33
